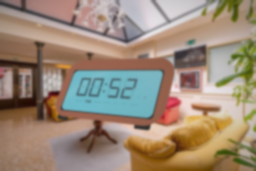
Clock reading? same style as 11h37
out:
0h52
